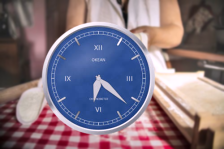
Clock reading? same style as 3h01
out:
6h22
